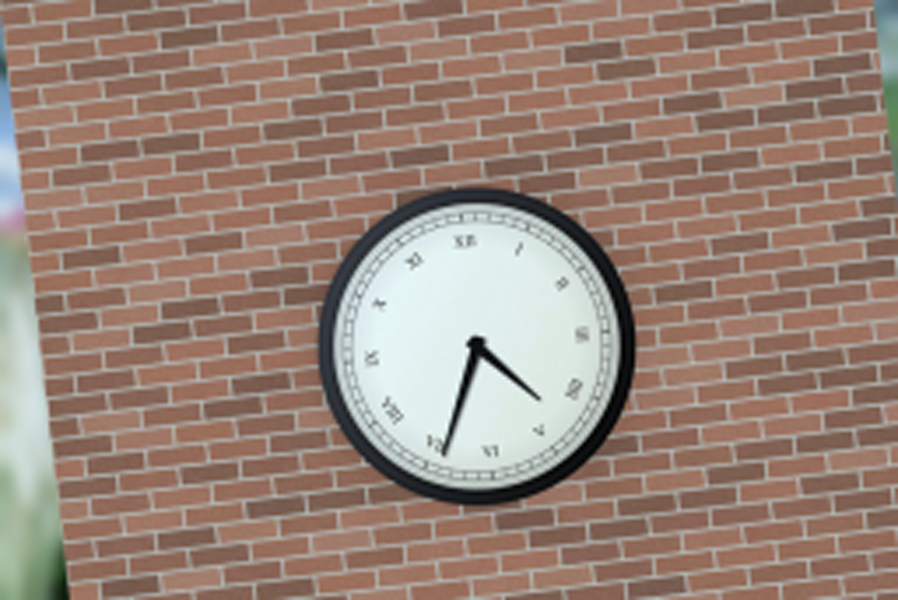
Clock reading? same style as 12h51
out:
4h34
